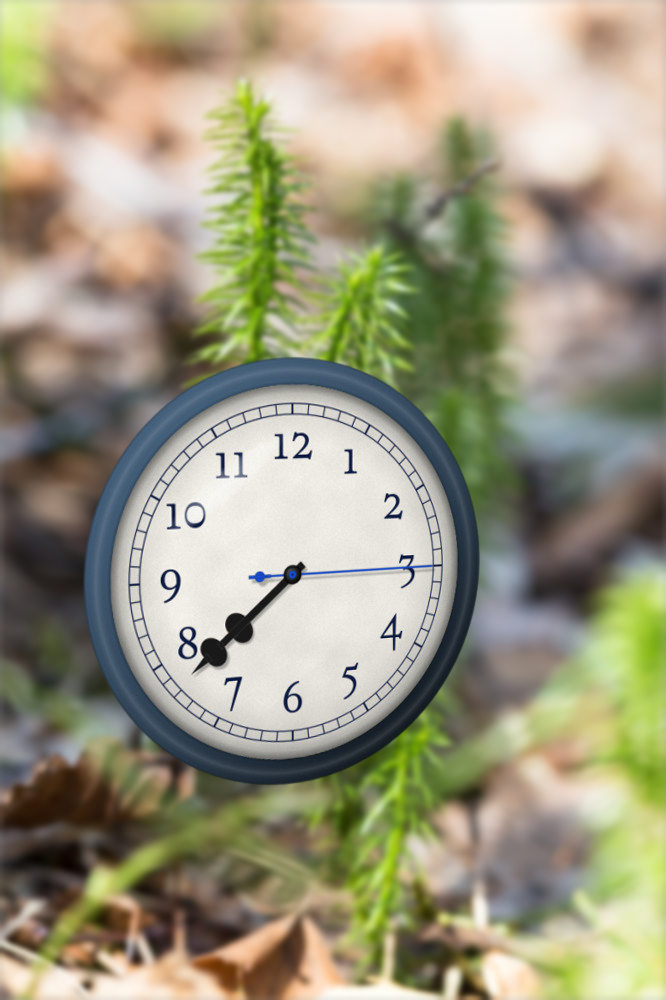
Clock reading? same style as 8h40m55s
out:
7h38m15s
